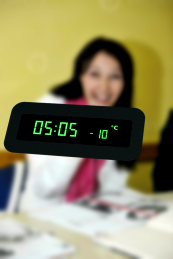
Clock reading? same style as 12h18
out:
5h05
